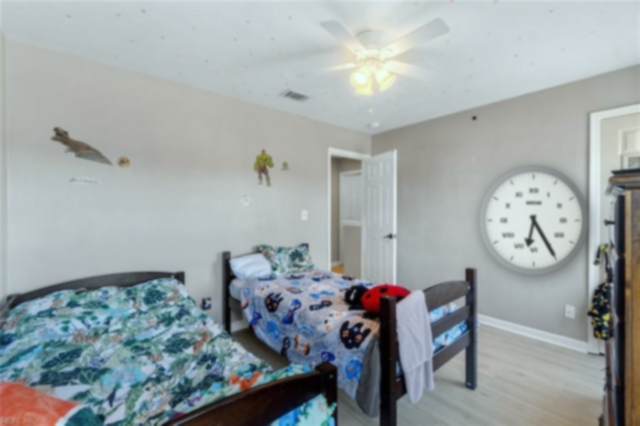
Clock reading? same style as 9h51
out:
6h25
